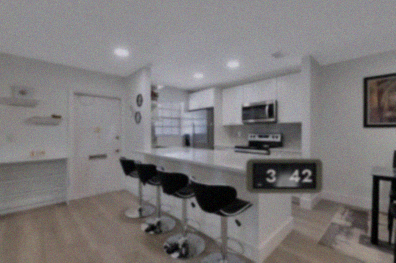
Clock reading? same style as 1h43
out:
3h42
